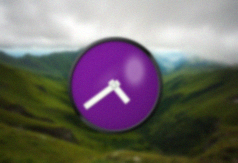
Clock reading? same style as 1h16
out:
4h39
